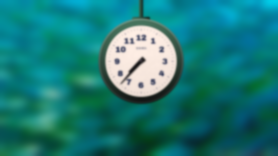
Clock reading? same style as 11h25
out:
7h37
